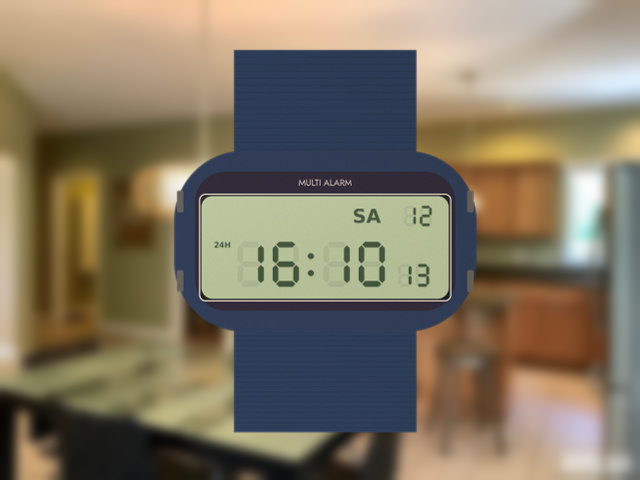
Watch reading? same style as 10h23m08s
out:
16h10m13s
